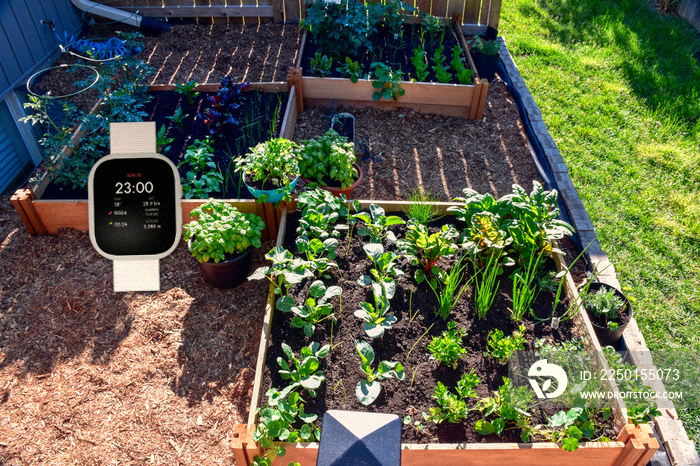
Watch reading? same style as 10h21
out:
23h00
